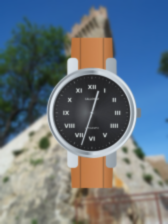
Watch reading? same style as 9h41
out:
12h33
